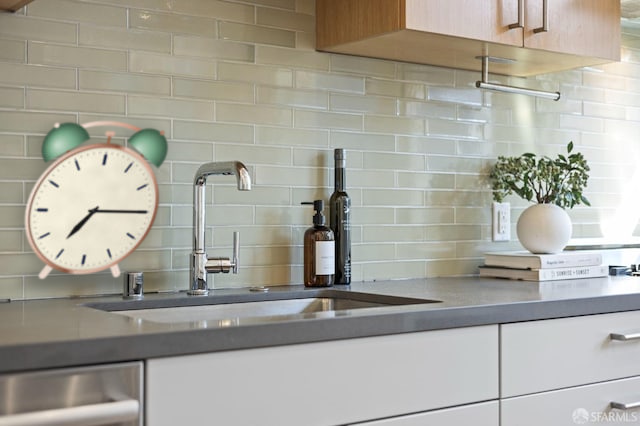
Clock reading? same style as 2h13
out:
7h15
